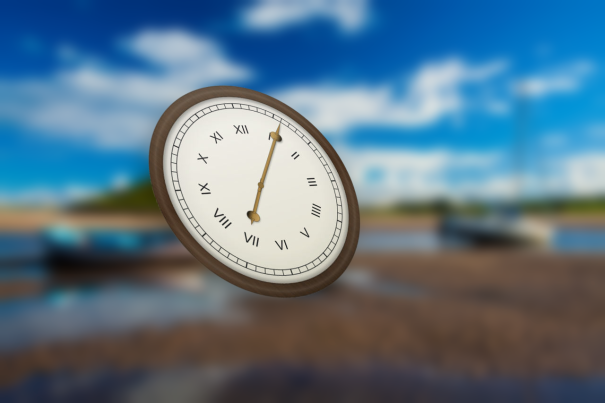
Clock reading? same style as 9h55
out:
7h06
